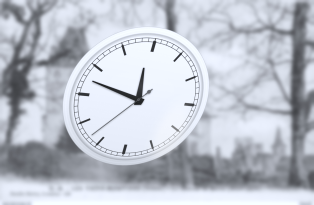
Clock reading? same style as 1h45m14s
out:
11h47m37s
